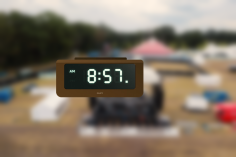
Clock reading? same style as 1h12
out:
8h57
